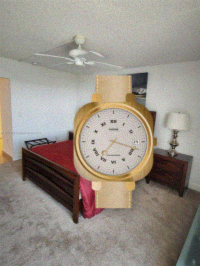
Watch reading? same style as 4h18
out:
7h18
